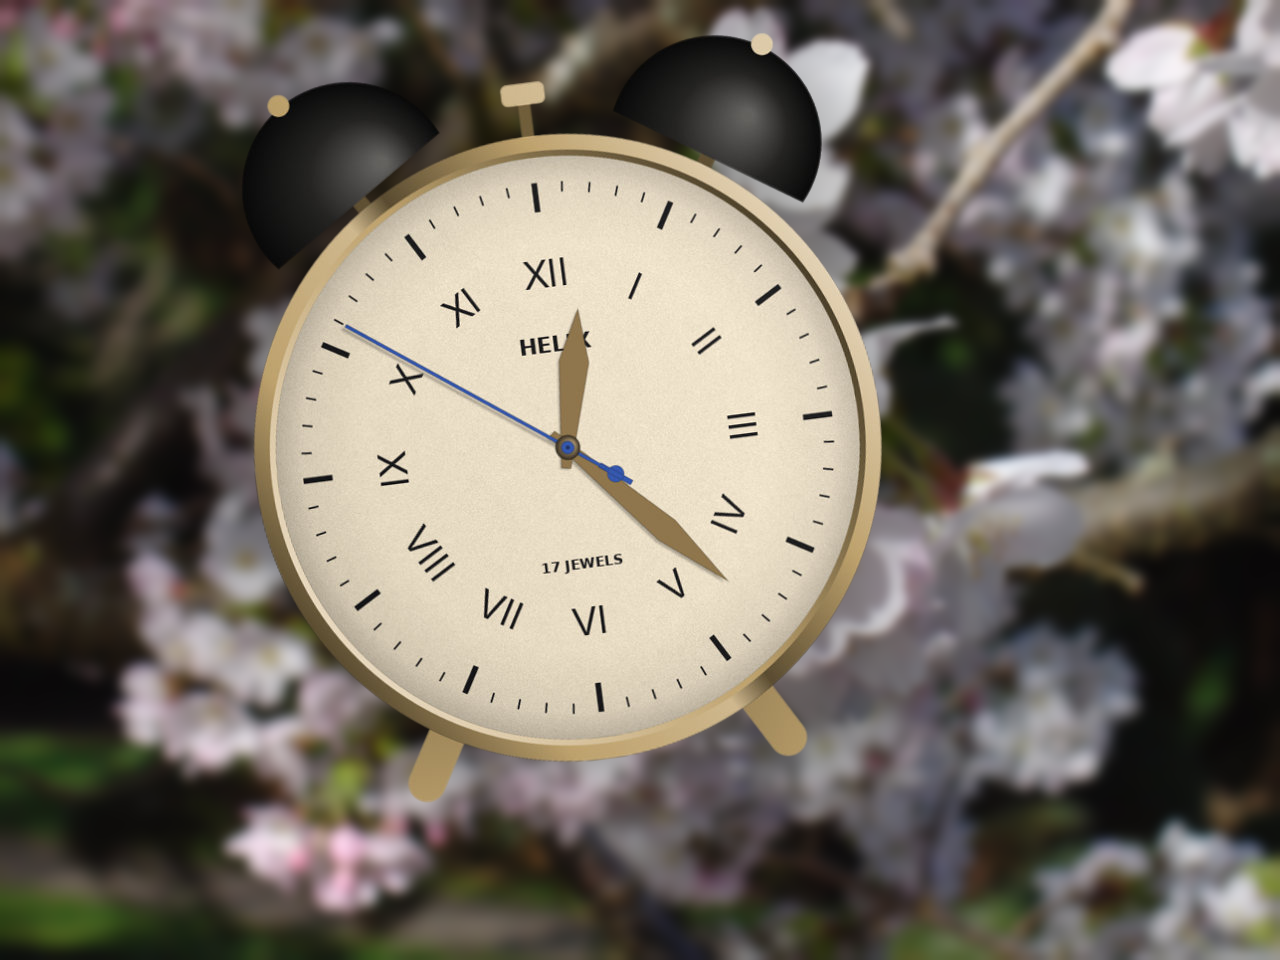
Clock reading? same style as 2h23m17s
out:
12h22m51s
